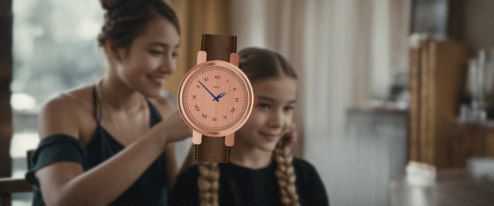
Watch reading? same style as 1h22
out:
1h52
